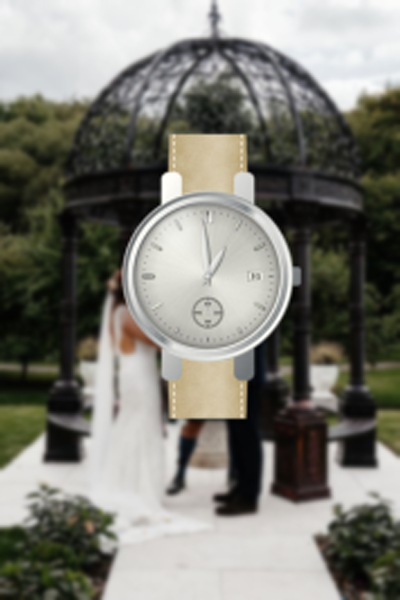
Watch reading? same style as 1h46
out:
12h59
